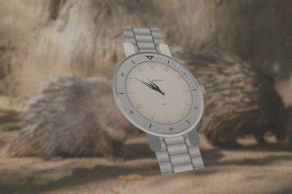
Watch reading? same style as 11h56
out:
10h51
